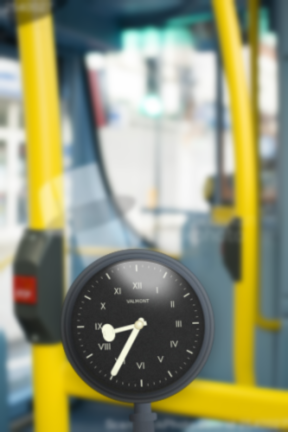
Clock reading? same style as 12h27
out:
8h35
